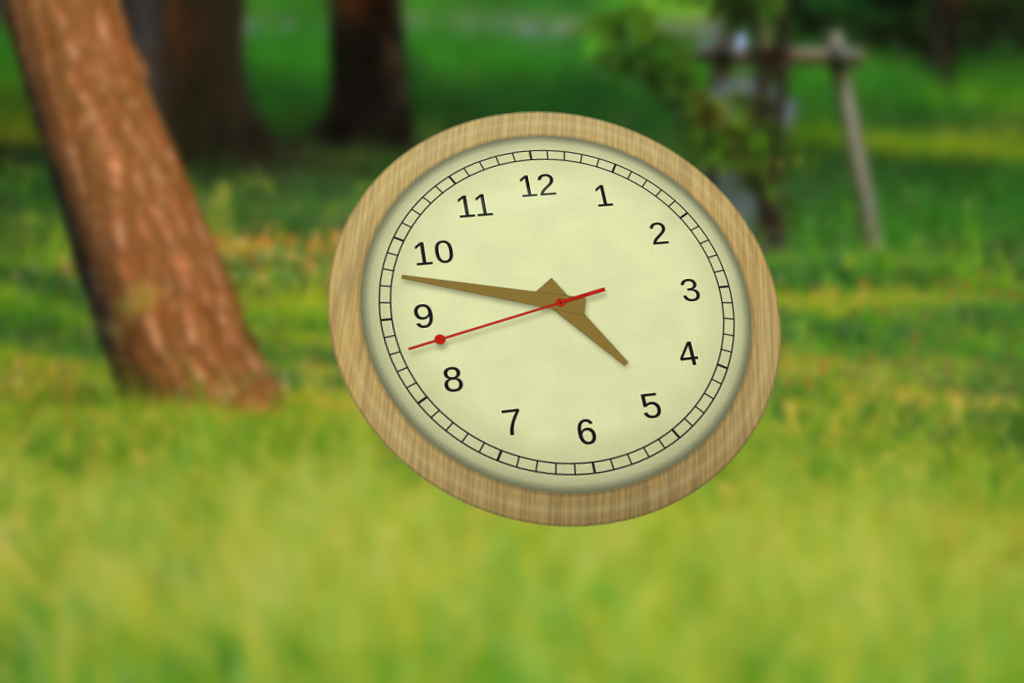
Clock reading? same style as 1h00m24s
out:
4h47m43s
